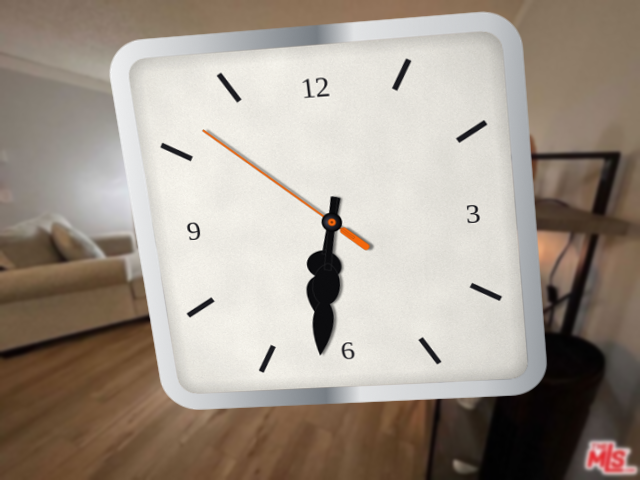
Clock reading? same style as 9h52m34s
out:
6h31m52s
